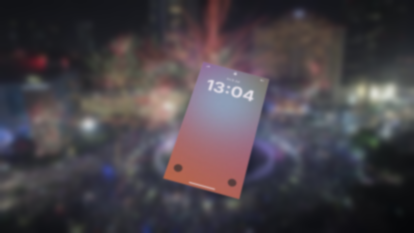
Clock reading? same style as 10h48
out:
13h04
